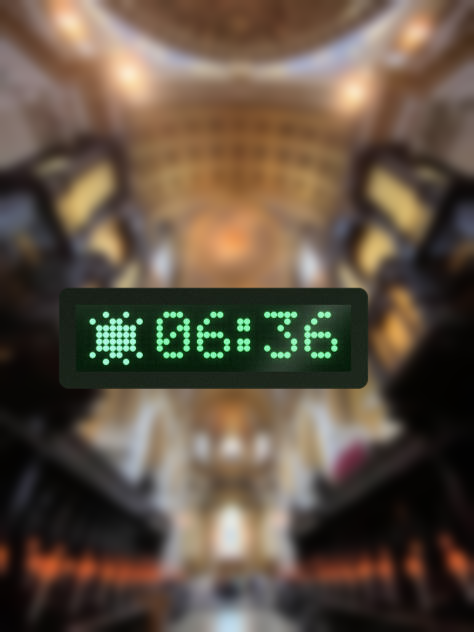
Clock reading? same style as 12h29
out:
6h36
